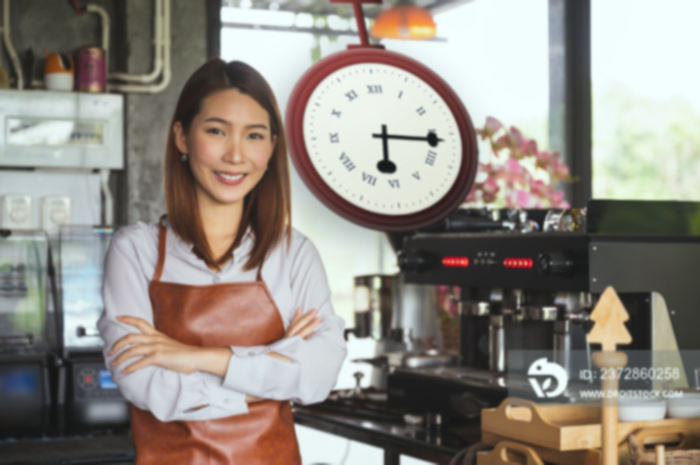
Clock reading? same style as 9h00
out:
6h16
